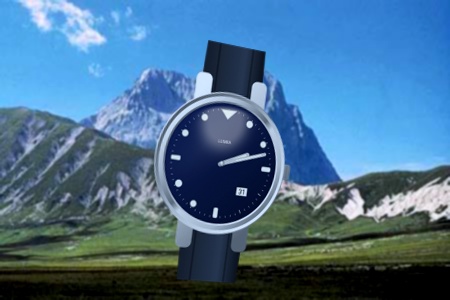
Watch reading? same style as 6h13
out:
2h12
